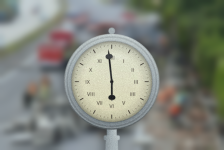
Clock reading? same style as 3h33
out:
5h59
